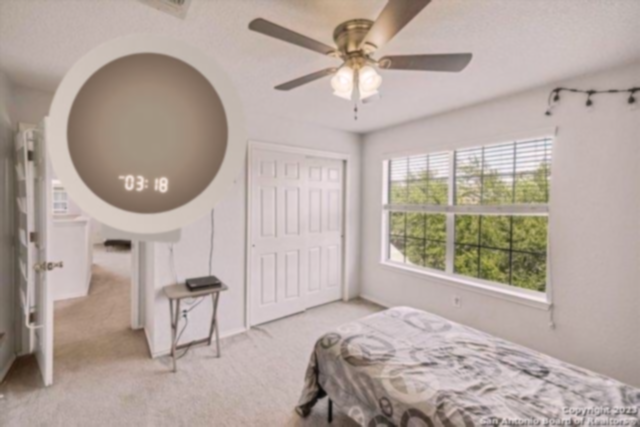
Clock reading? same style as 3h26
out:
3h18
